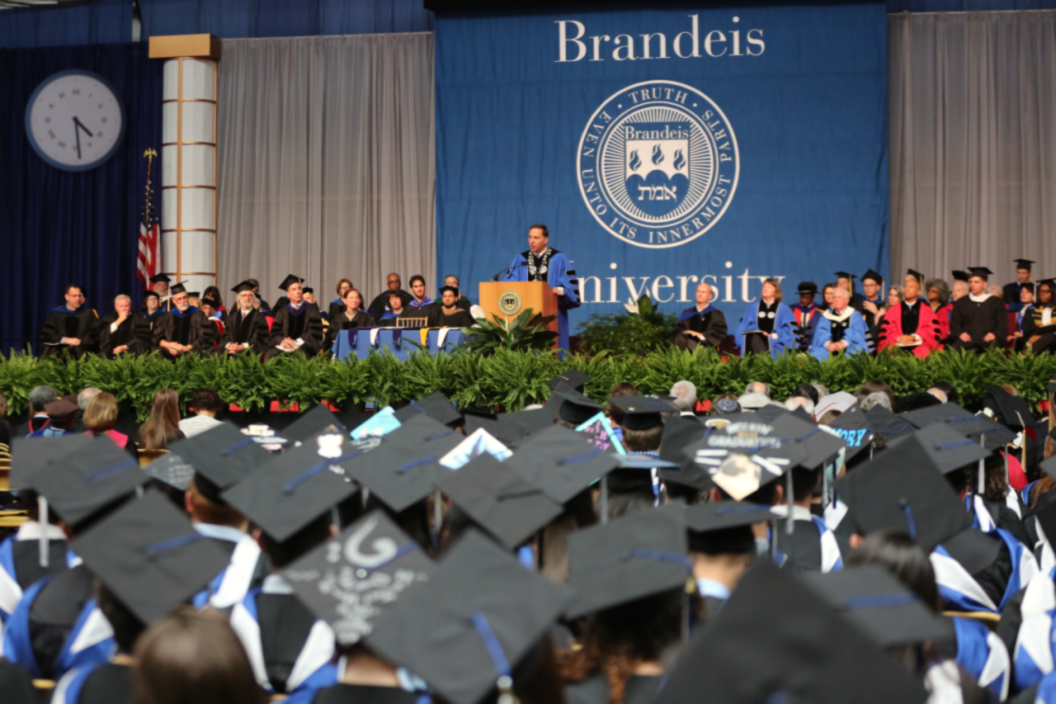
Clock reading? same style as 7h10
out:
4h29
